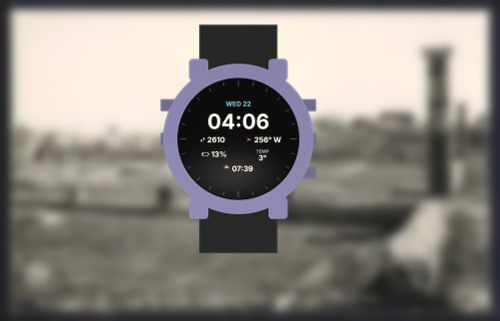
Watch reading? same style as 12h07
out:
4h06
